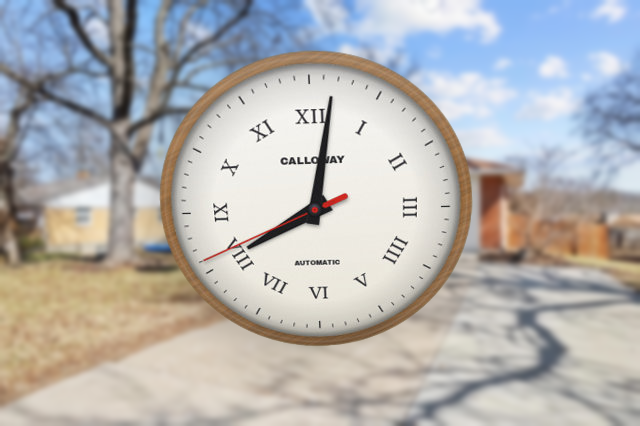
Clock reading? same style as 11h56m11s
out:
8h01m41s
